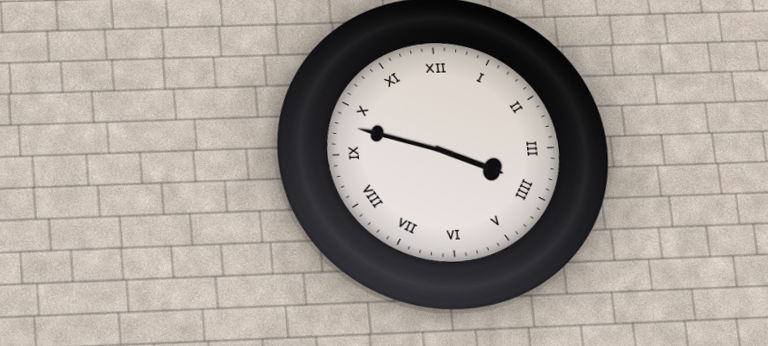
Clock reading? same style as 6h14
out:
3h48
